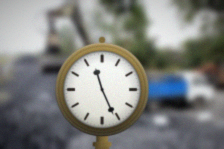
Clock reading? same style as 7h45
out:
11h26
